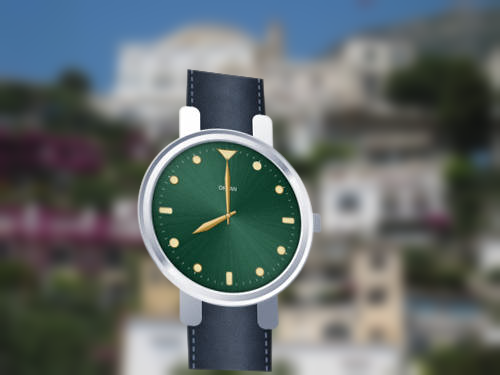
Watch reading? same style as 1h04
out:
8h00
